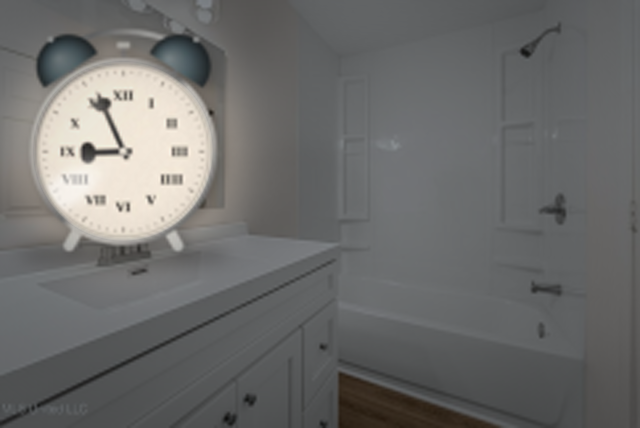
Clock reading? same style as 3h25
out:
8h56
